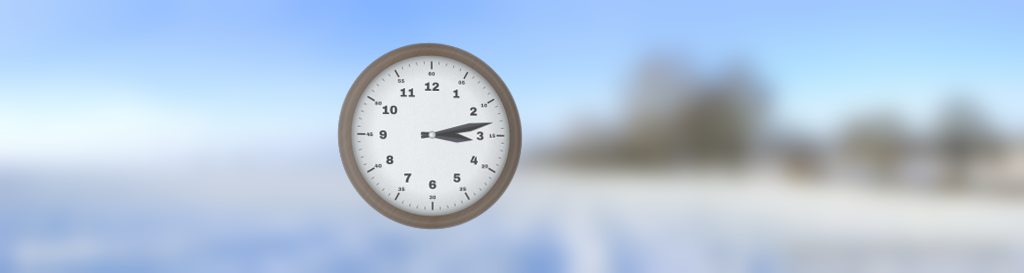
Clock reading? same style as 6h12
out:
3h13
